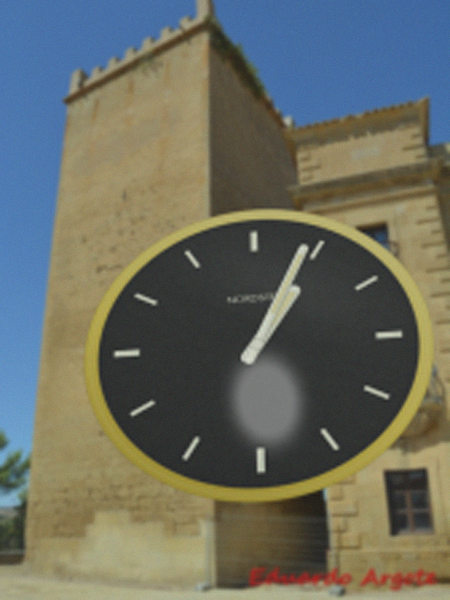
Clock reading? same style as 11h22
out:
1h04
